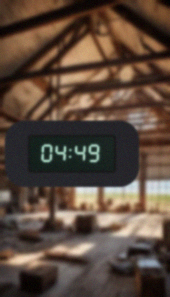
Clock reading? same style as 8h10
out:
4h49
